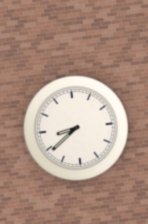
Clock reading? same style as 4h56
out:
8h39
